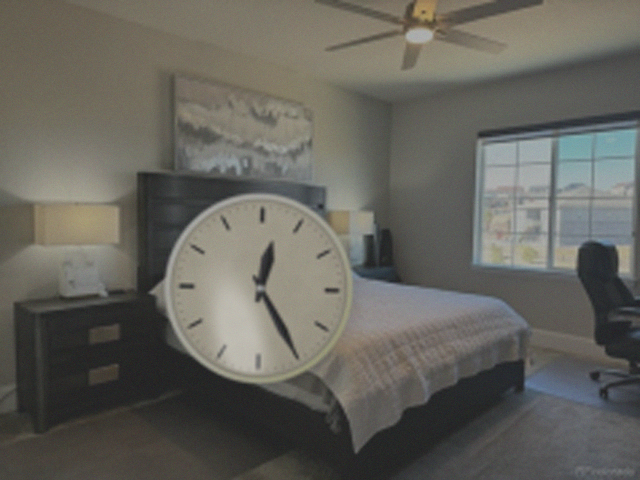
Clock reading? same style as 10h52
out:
12h25
